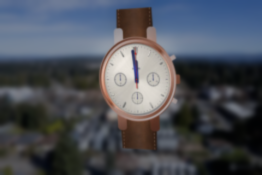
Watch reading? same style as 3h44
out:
11h59
